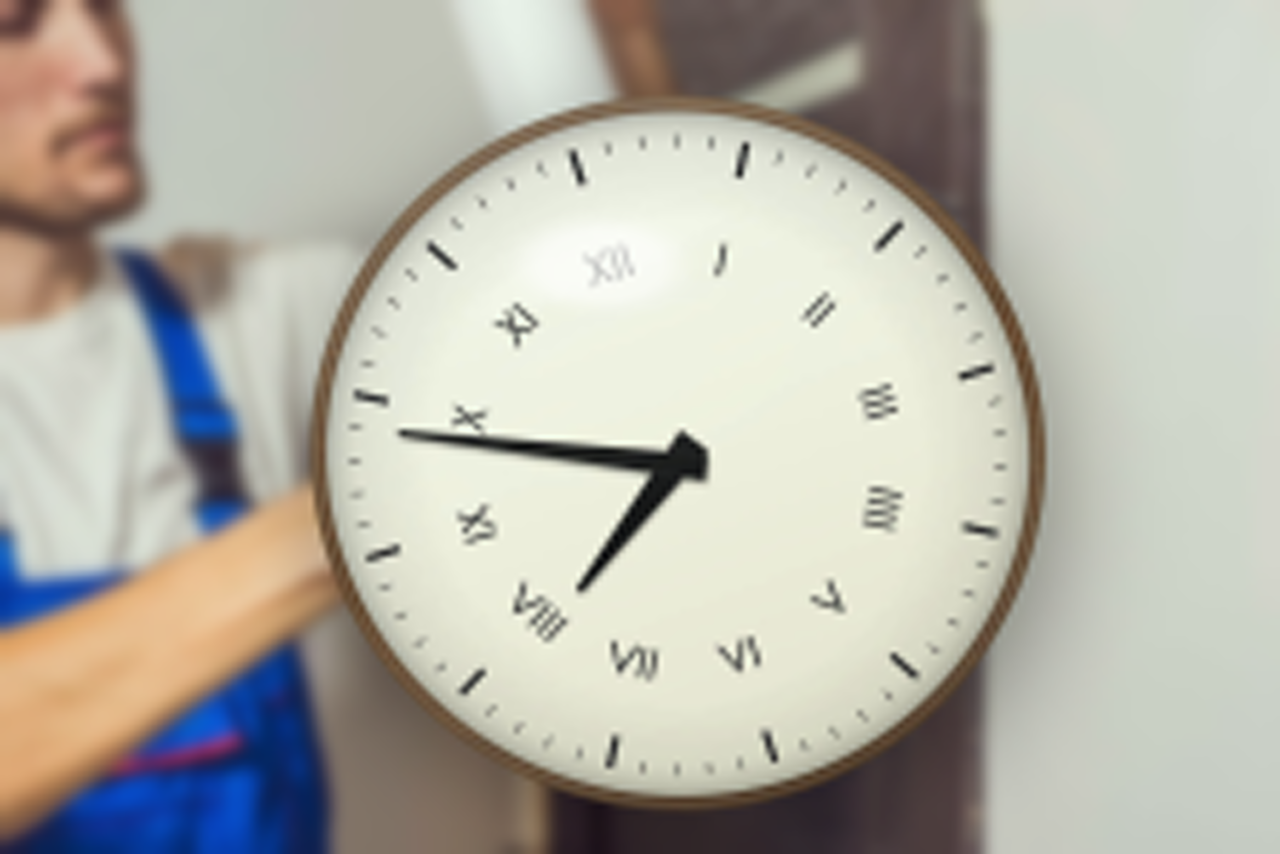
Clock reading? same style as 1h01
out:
7h49
